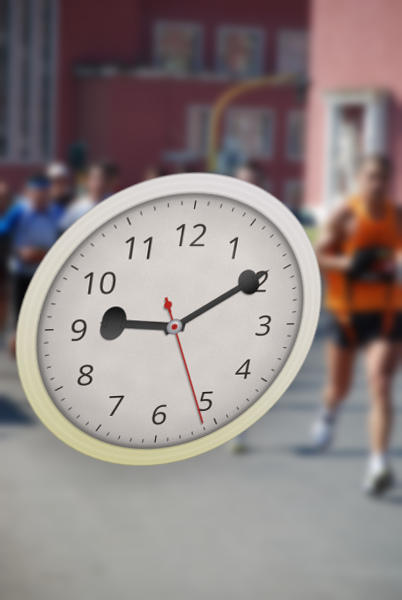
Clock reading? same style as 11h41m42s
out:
9h09m26s
